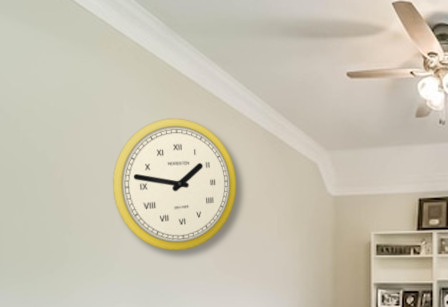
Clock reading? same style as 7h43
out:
1h47
